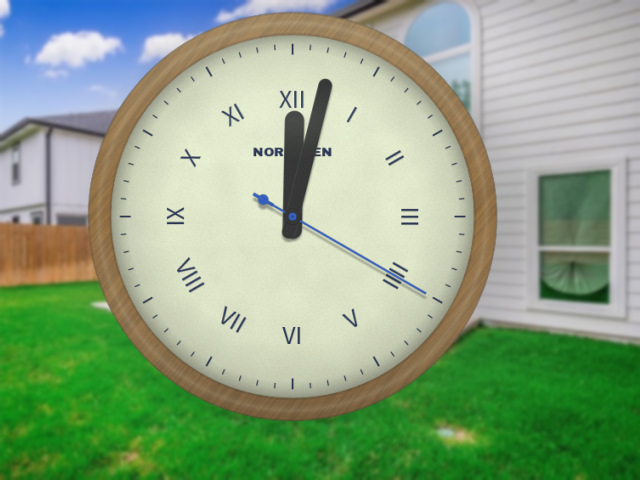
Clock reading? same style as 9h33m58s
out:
12h02m20s
